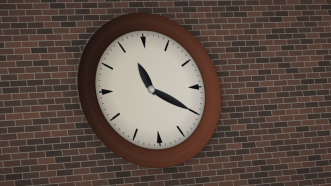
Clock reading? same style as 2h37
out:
11h20
